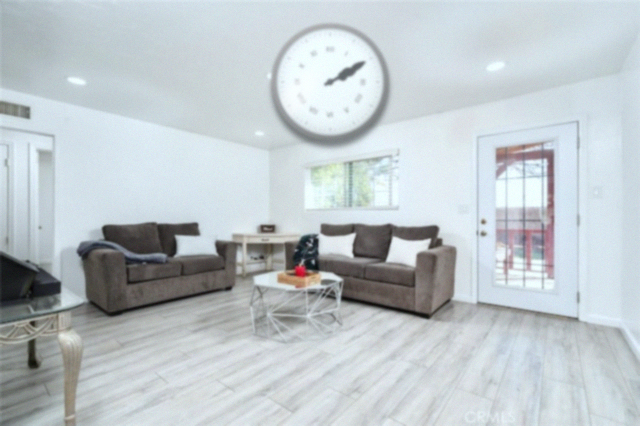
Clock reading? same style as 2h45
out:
2h10
